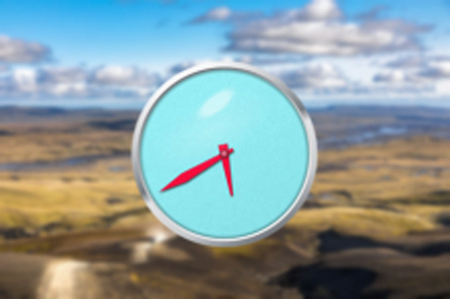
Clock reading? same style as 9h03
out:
5h40
